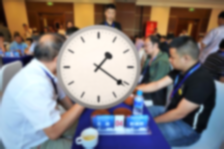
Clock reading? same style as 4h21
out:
1h21
